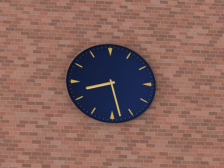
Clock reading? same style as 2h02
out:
8h28
